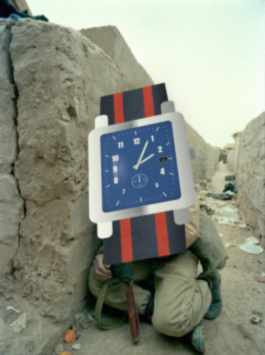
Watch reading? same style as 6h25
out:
2h04
